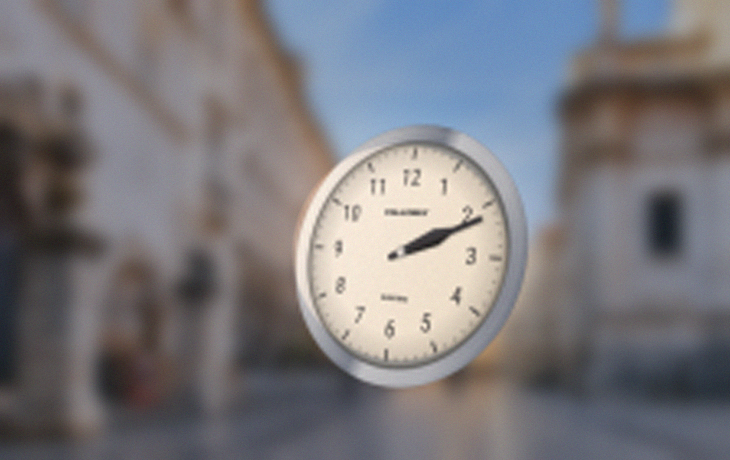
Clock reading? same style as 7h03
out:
2h11
